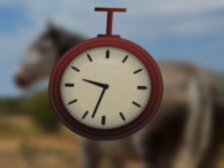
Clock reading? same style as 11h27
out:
9h33
